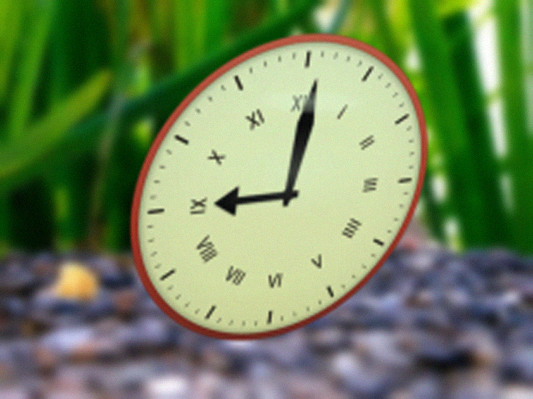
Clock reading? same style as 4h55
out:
9h01
